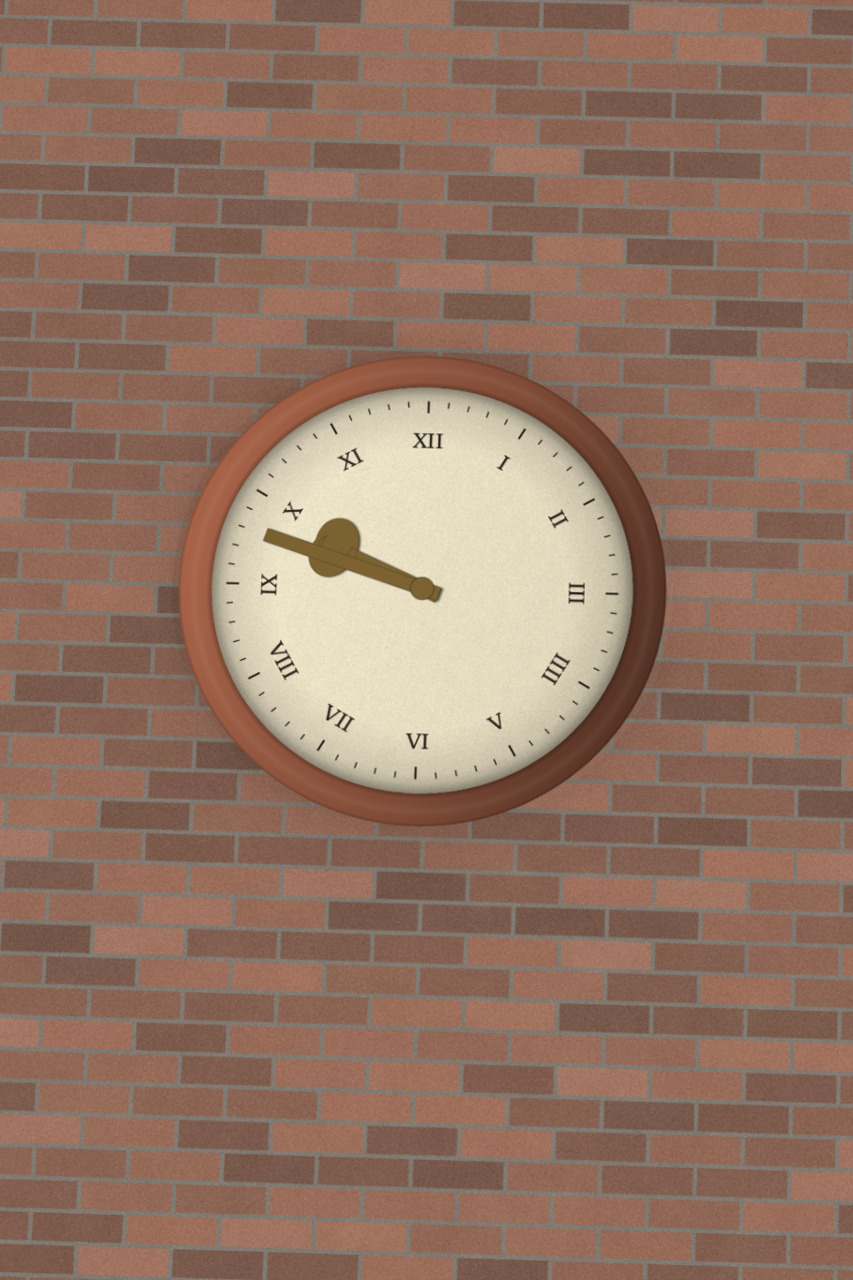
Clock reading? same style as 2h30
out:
9h48
